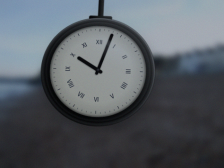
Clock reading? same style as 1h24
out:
10h03
